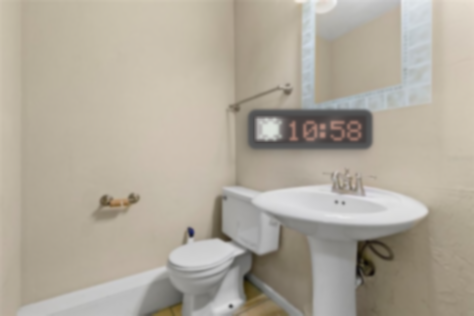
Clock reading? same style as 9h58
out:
10h58
